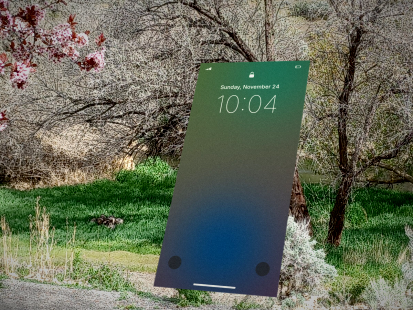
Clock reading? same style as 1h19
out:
10h04
